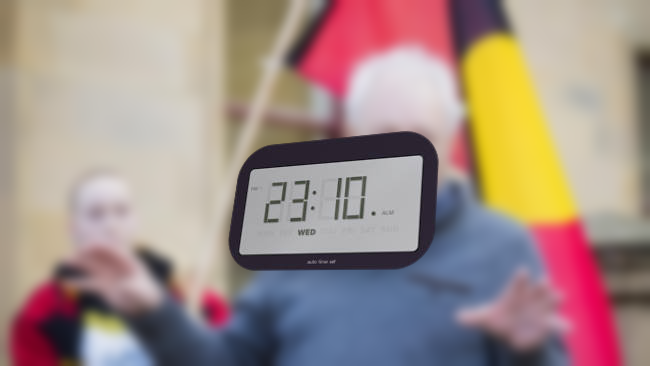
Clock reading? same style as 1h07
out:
23h10
